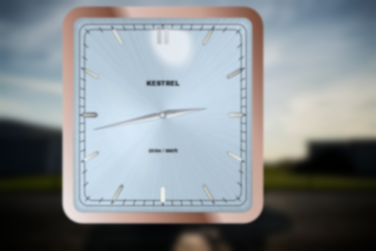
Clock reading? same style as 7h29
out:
2h43
